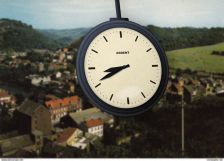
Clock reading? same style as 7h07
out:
8h41
